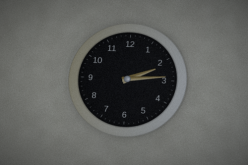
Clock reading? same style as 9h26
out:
2h14
